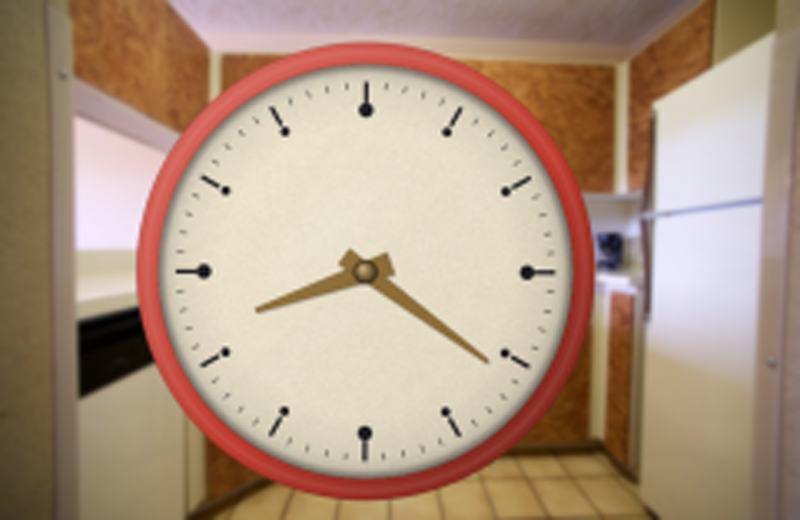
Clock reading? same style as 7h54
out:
8h21
